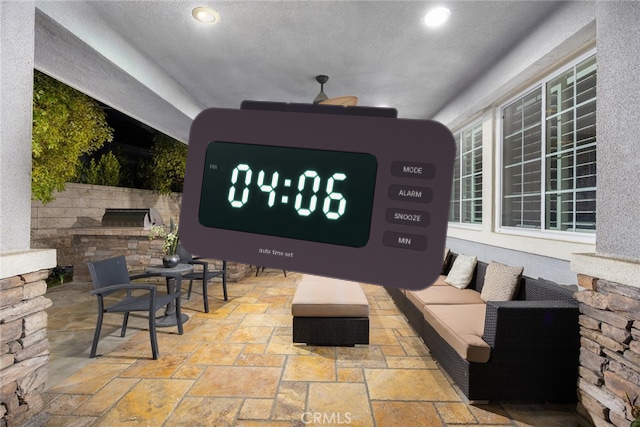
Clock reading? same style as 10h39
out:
4h06
